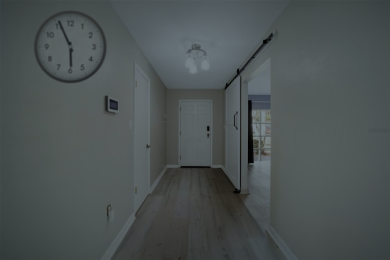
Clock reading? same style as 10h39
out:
5h56
